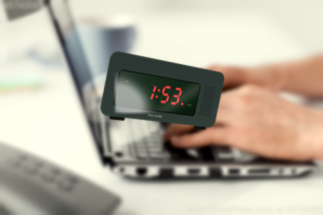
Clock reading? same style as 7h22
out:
1h53
